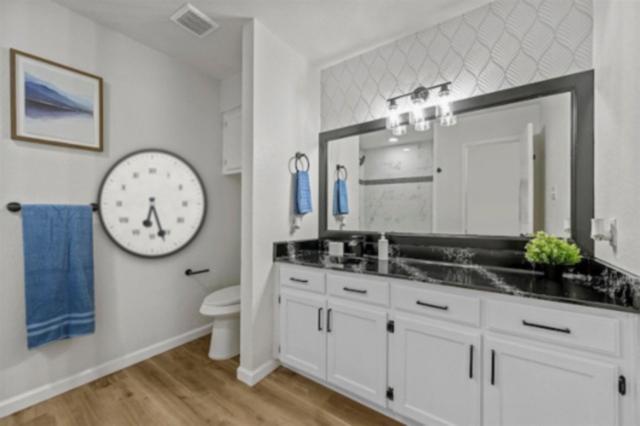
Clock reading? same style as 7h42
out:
6h27
